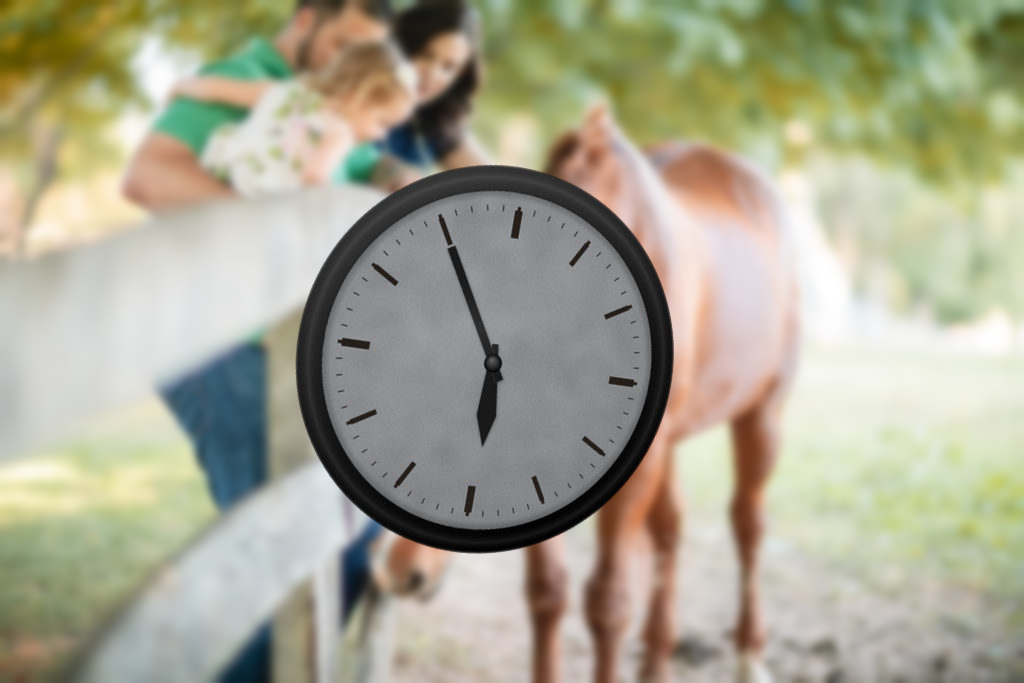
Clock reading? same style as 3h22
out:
5h55
